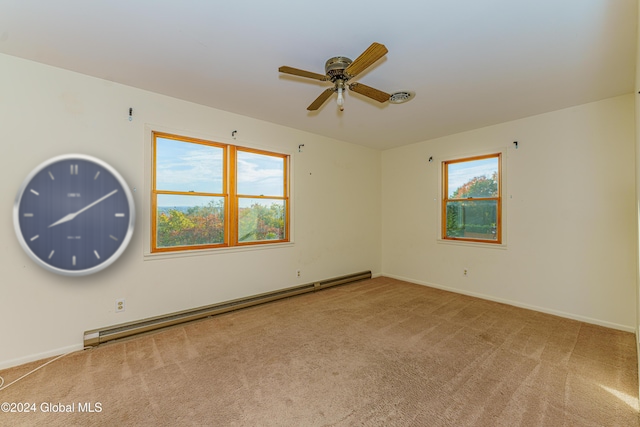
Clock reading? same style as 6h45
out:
8h10
